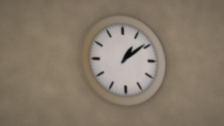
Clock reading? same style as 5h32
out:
1h09
